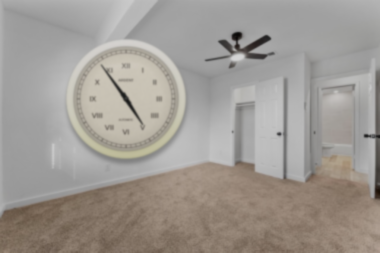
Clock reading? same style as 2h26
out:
4h54
